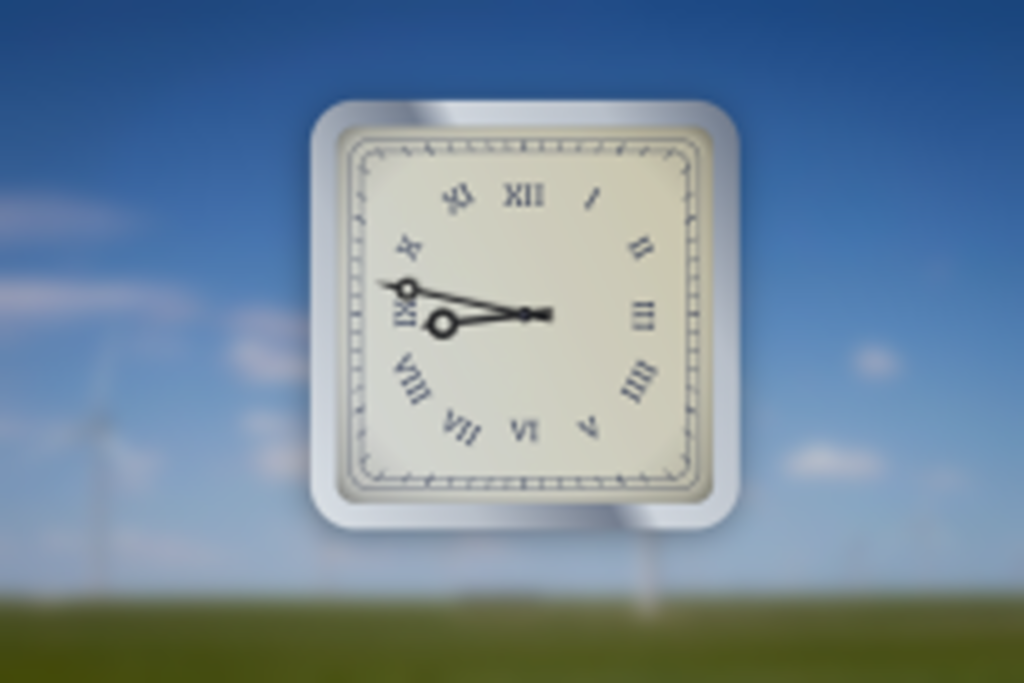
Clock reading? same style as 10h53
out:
8h47
